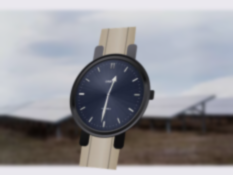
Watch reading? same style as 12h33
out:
12h31
